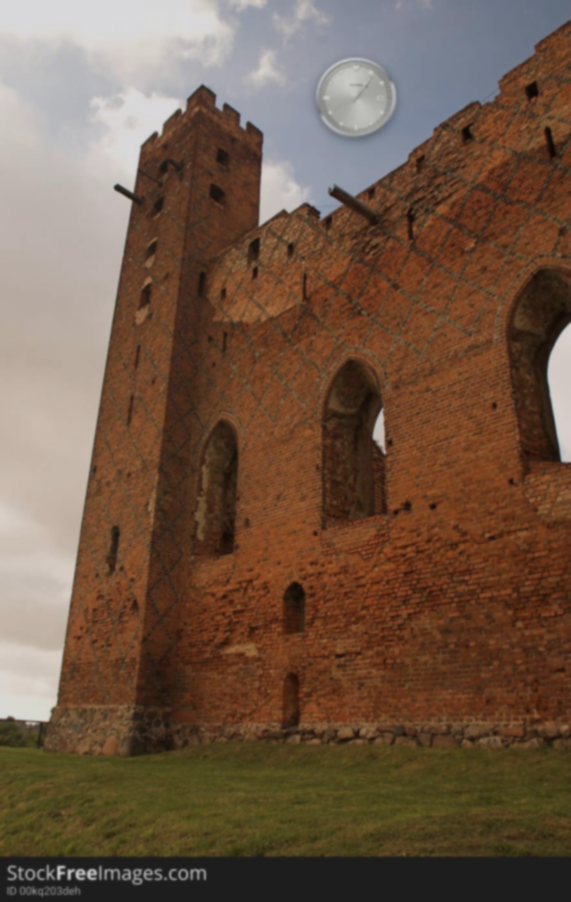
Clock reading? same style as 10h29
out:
1h06
